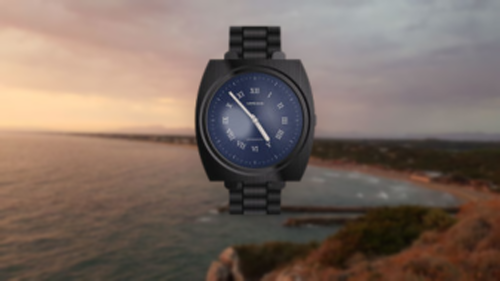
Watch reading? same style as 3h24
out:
4h53
